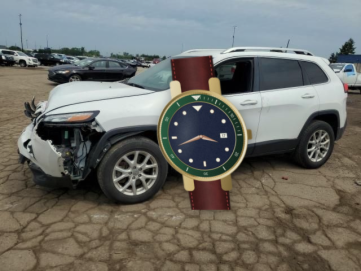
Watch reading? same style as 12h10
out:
3h42
